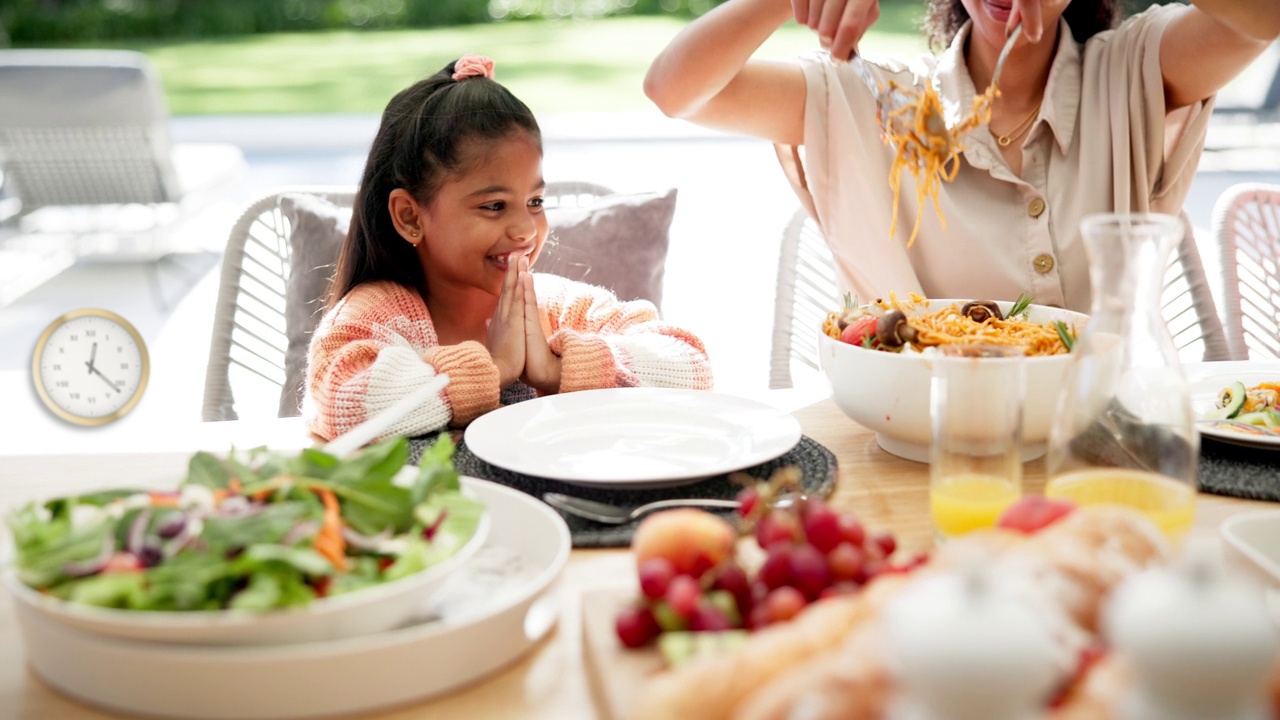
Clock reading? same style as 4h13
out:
12h22
